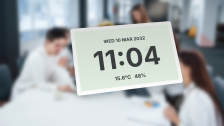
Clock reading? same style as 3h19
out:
11h04
